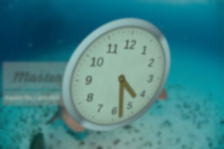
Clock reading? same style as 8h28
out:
4h28
